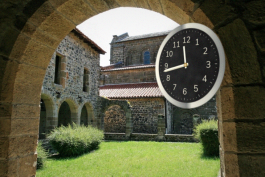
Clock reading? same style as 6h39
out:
11h43
